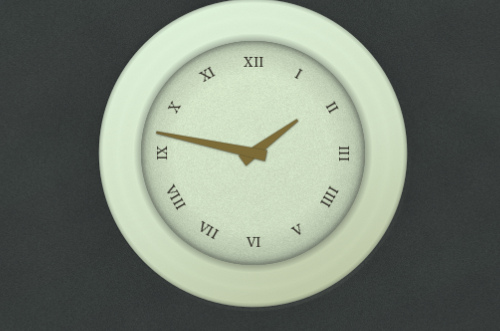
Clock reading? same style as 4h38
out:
1h47
